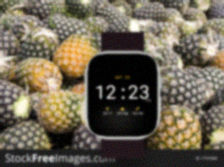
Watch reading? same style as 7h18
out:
12h23
